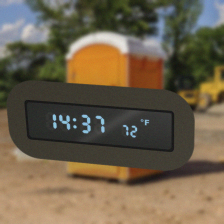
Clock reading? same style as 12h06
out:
14h37
